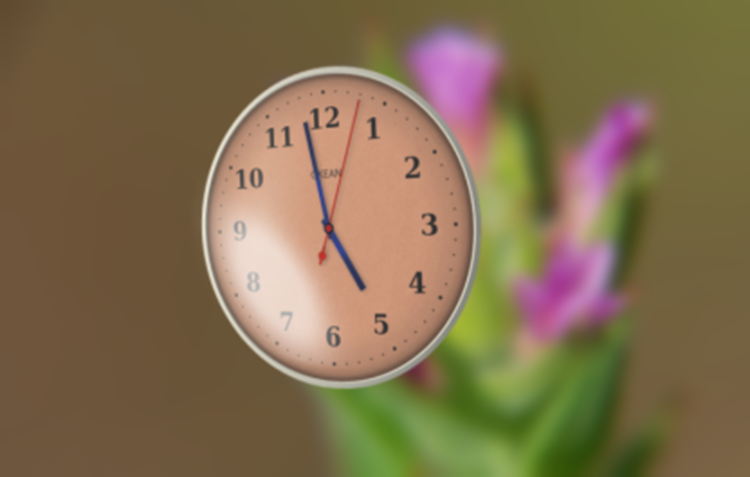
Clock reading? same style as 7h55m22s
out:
4h58m03s
